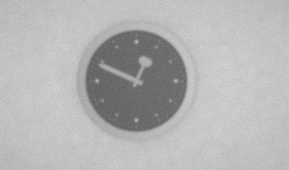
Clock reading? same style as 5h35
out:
12h49
